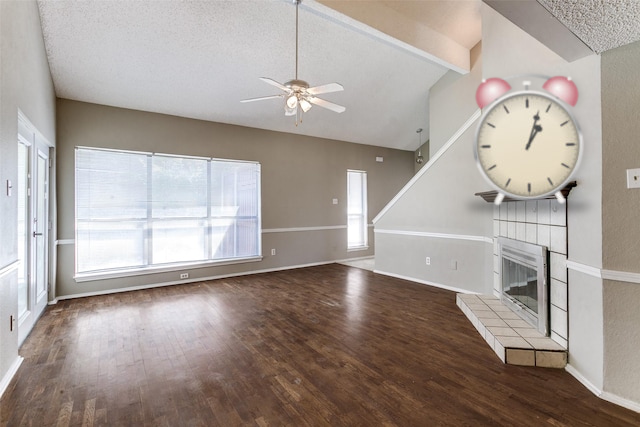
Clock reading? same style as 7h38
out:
1h03
